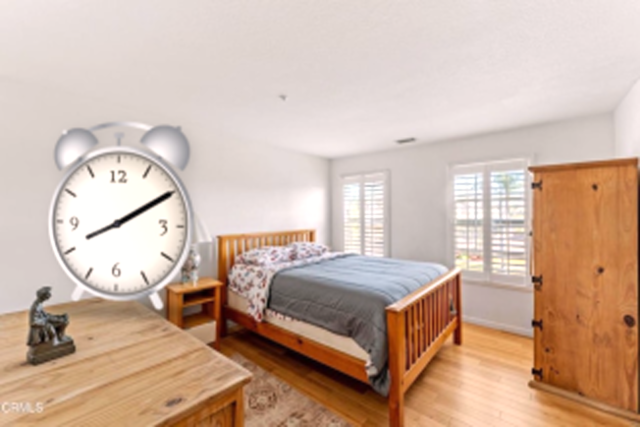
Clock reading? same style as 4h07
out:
8h10
